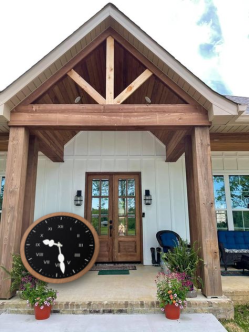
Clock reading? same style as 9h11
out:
9h28
